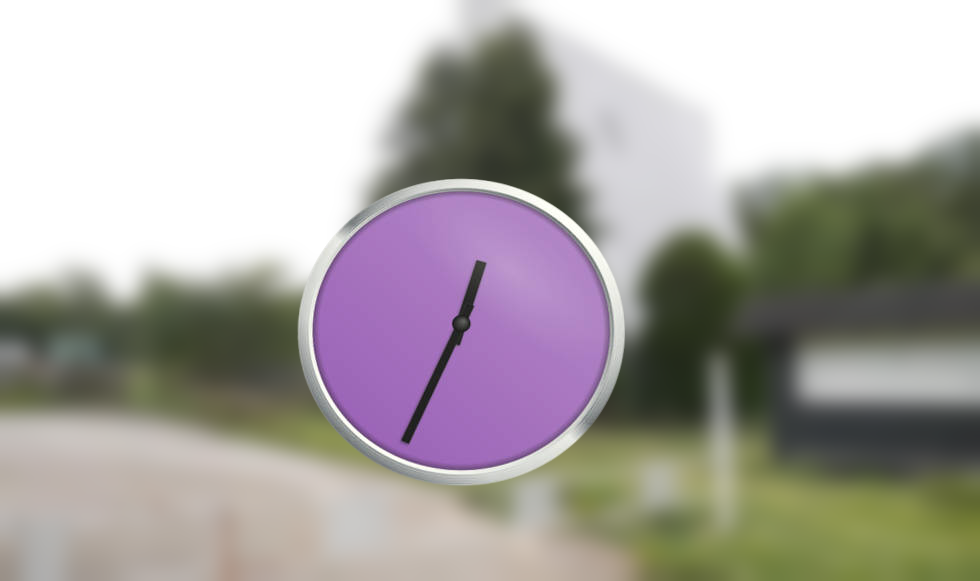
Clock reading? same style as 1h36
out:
12h34
